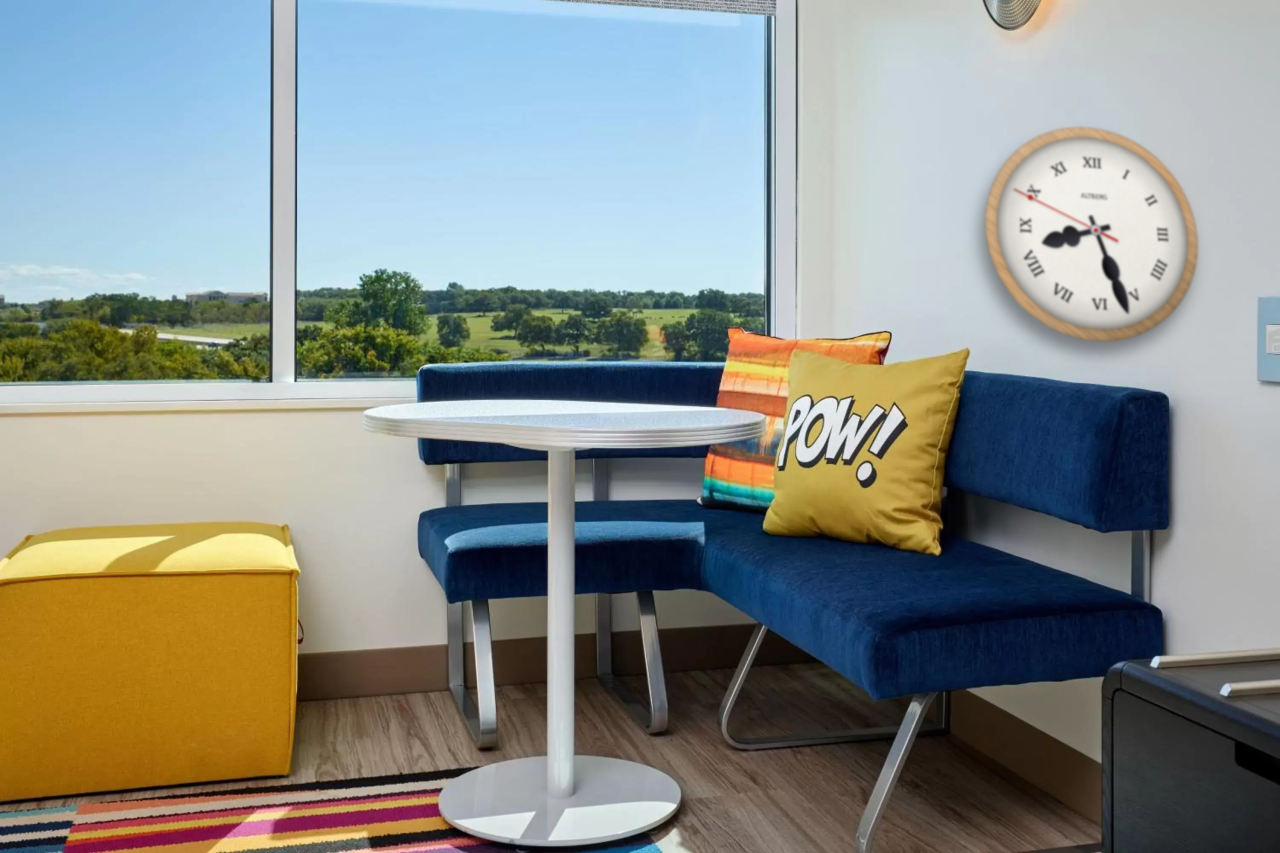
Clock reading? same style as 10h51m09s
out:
8h26m49s
